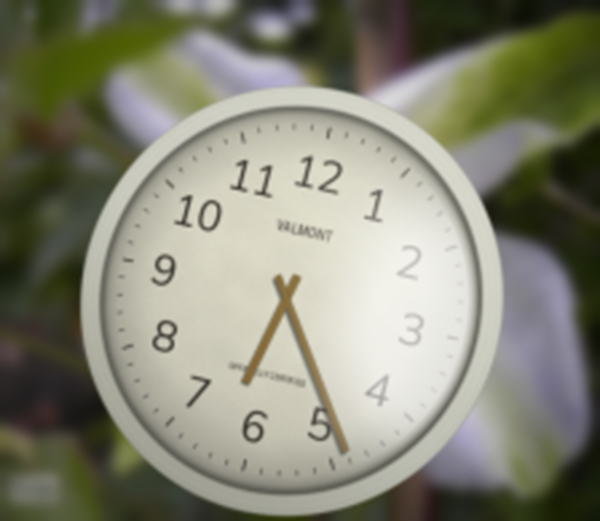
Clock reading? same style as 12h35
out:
6h24
